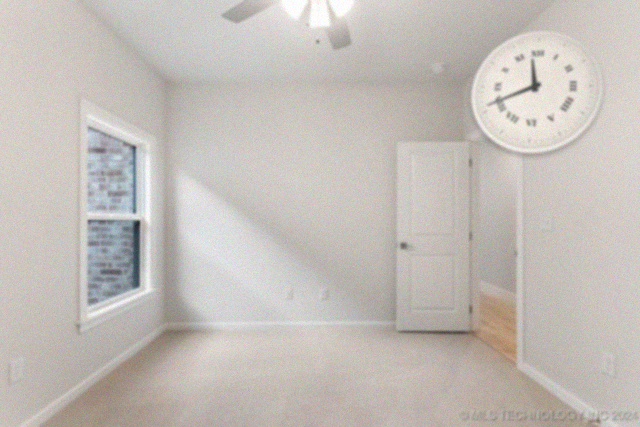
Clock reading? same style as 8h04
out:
11h41
